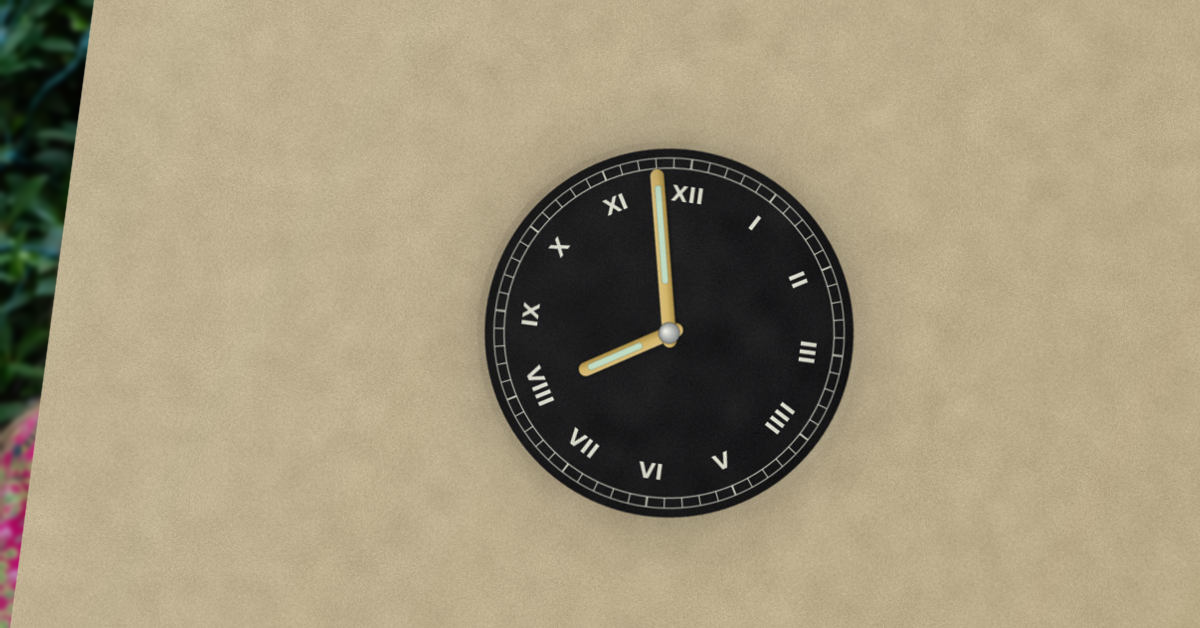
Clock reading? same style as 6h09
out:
7h58
